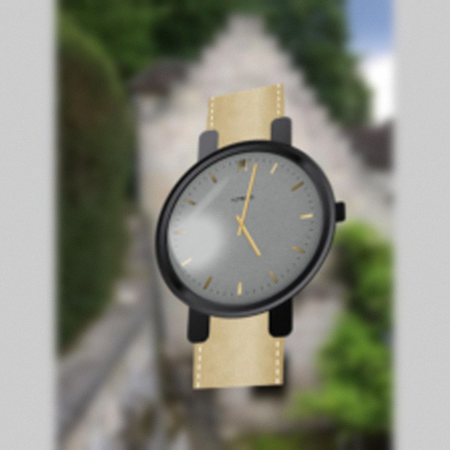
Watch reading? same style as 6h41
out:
5h02
